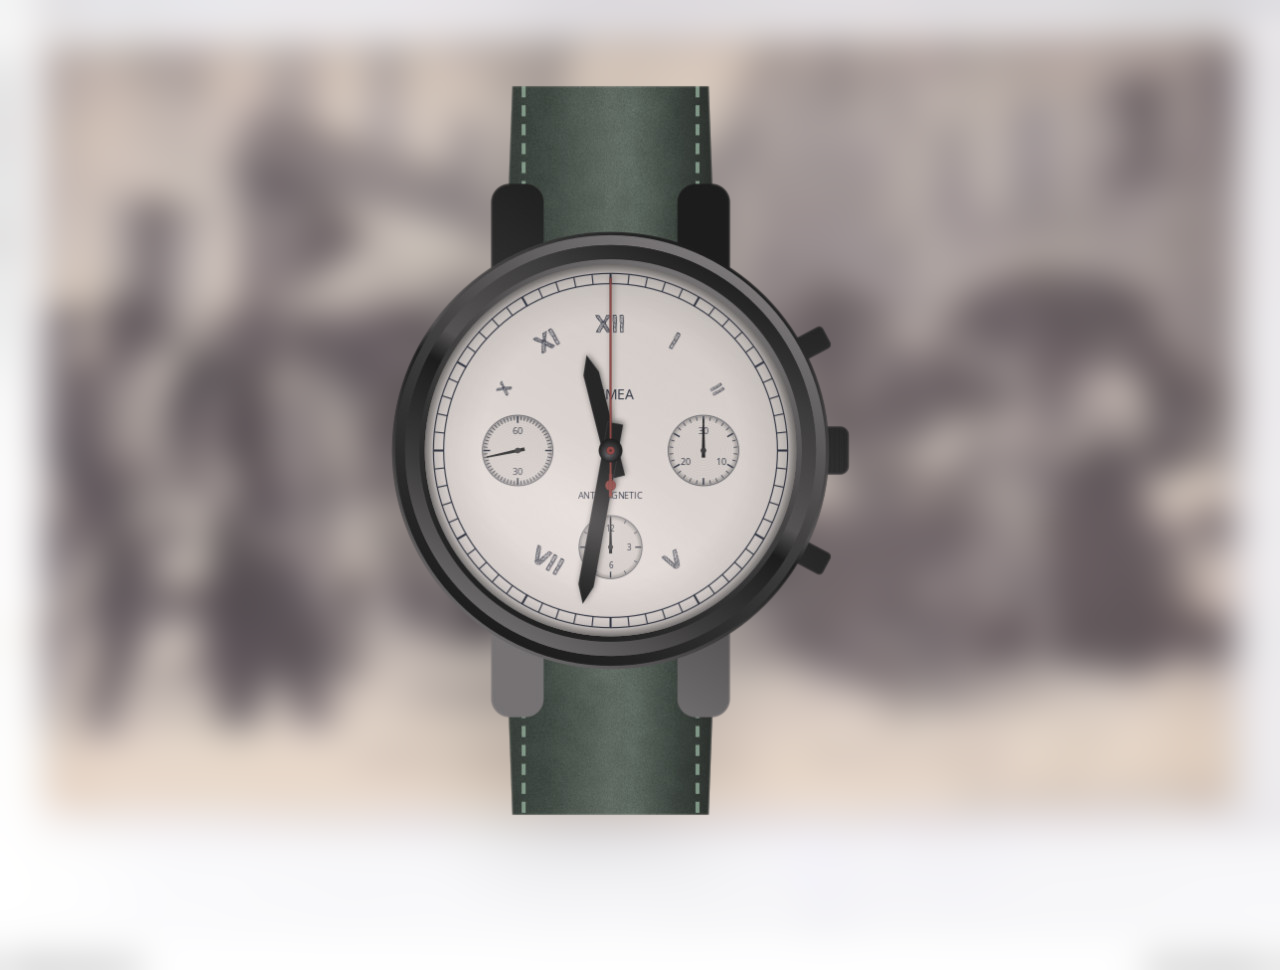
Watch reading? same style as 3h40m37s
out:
11h31m43s
